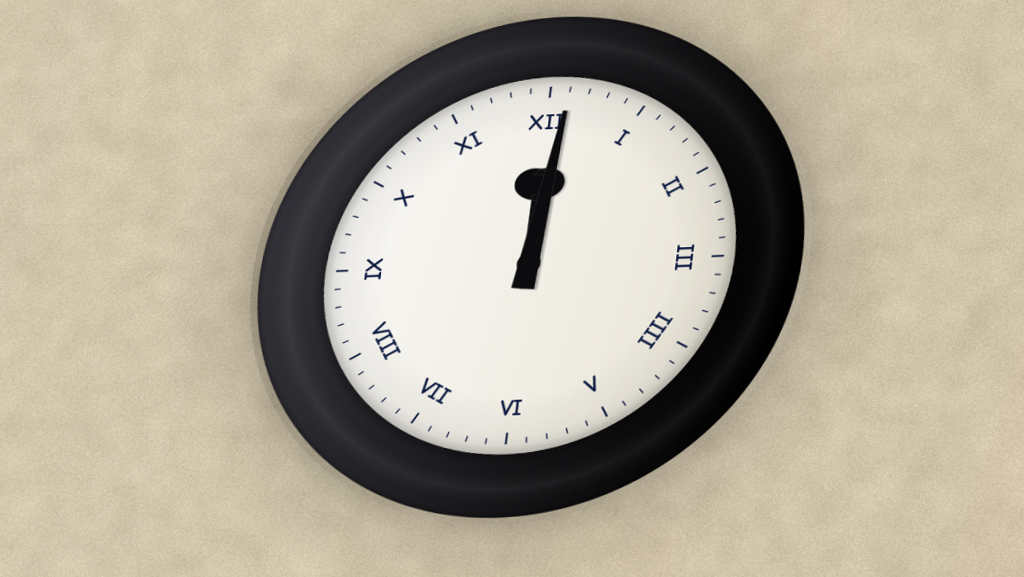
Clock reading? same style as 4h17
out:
12h01
